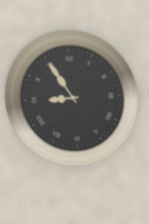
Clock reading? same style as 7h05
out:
8h55
